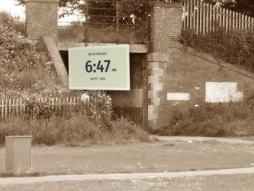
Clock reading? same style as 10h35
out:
6h47
